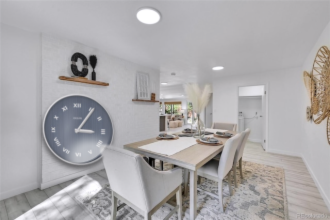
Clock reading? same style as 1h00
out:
3h06
